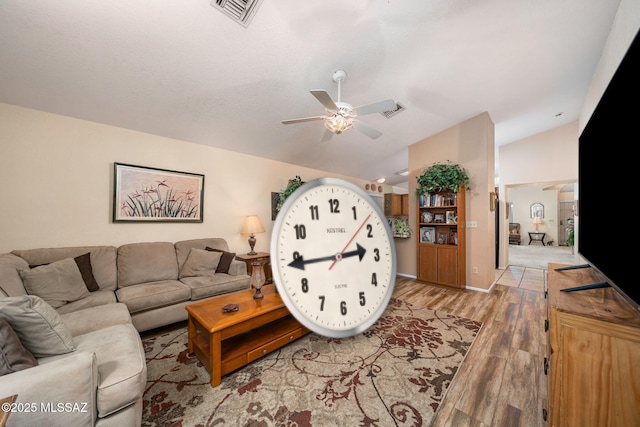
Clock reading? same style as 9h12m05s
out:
2h44m08s
